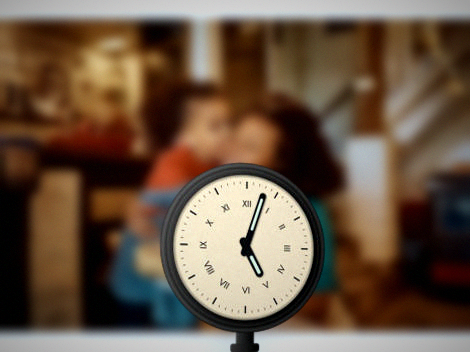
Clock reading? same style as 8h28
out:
5h03
